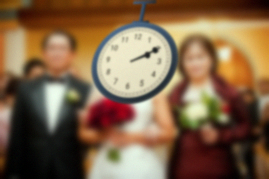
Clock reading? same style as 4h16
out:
2h10
